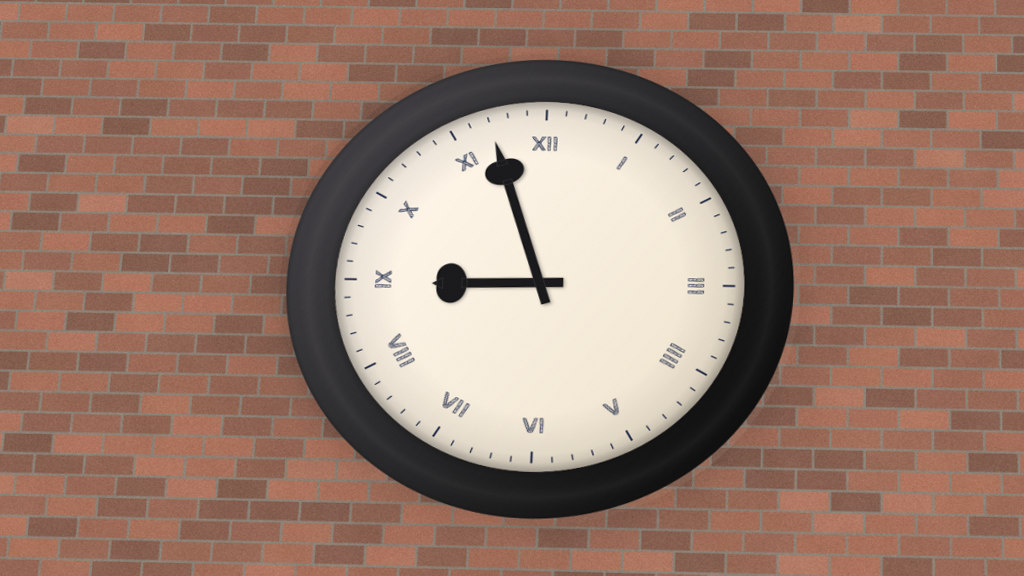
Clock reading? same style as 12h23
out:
8h57
